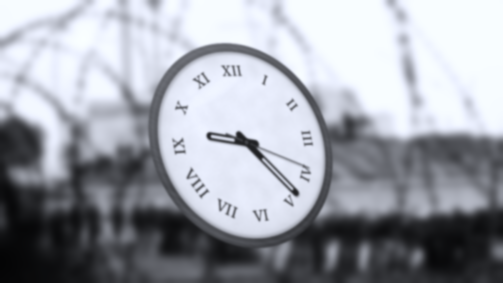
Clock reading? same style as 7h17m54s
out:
9h23m19s
